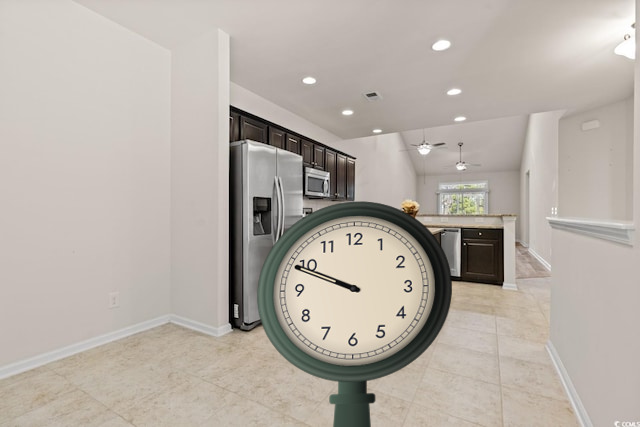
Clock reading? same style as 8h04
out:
9h49
